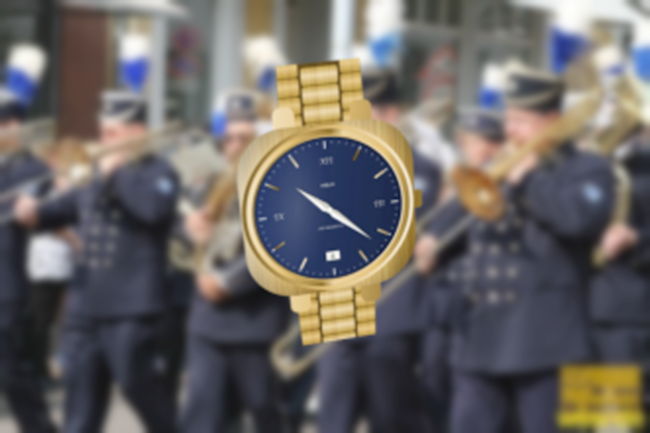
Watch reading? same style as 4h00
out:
10h22
